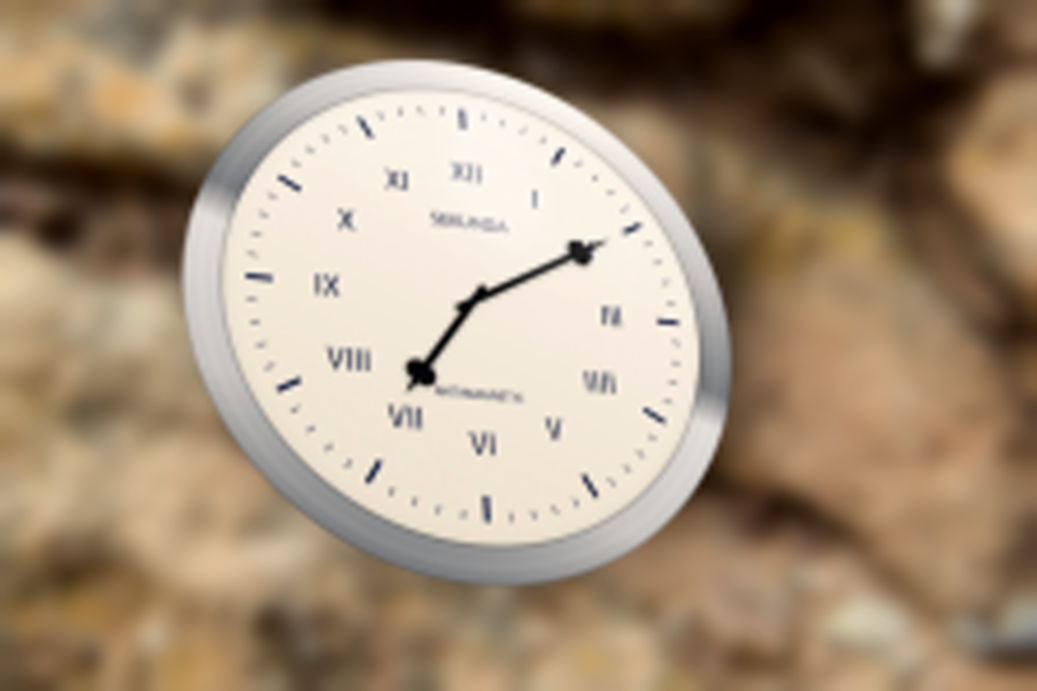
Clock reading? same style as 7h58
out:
7h10
